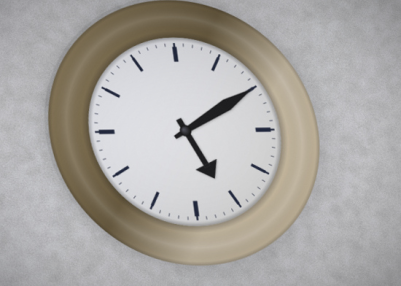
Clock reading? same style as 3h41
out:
5h10
